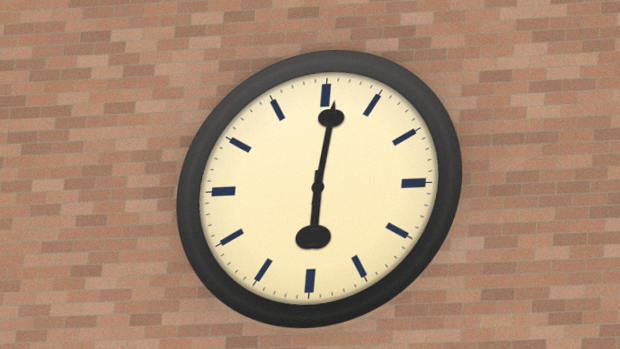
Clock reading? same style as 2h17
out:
6h01
